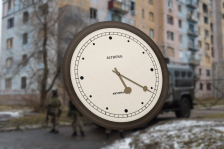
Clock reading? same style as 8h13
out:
5h21
